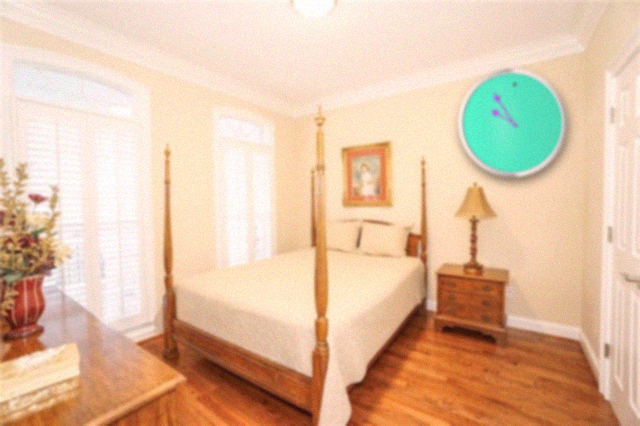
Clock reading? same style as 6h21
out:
9h54
